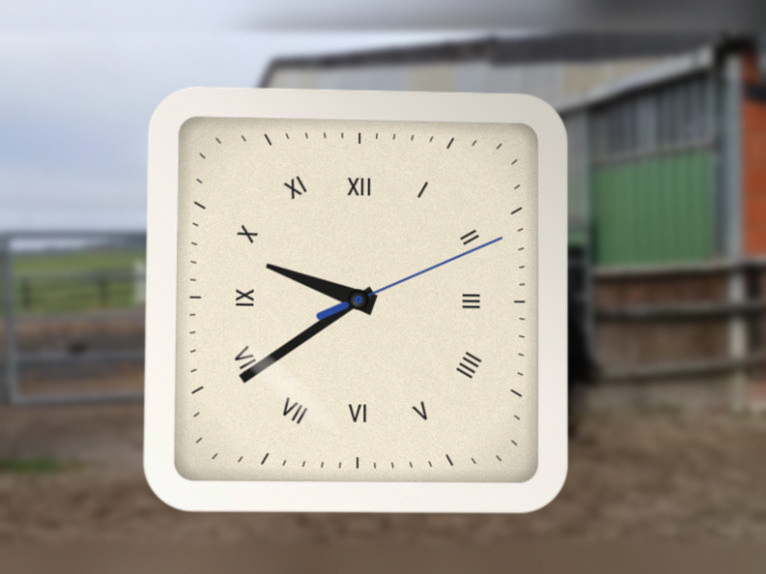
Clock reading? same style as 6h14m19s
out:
9h39m11s
